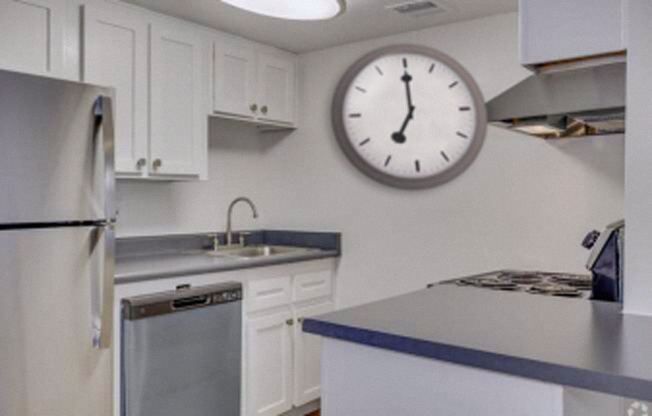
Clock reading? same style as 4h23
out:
7h00
